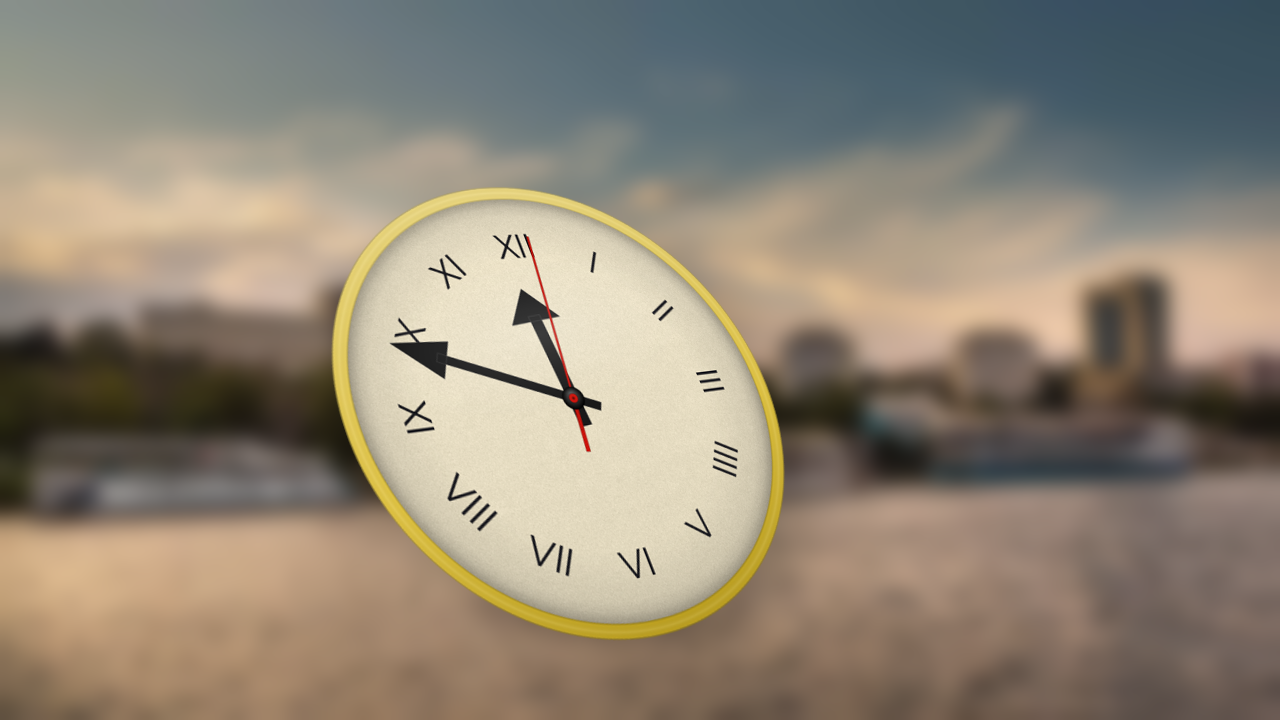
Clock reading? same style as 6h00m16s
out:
11h49m01s
